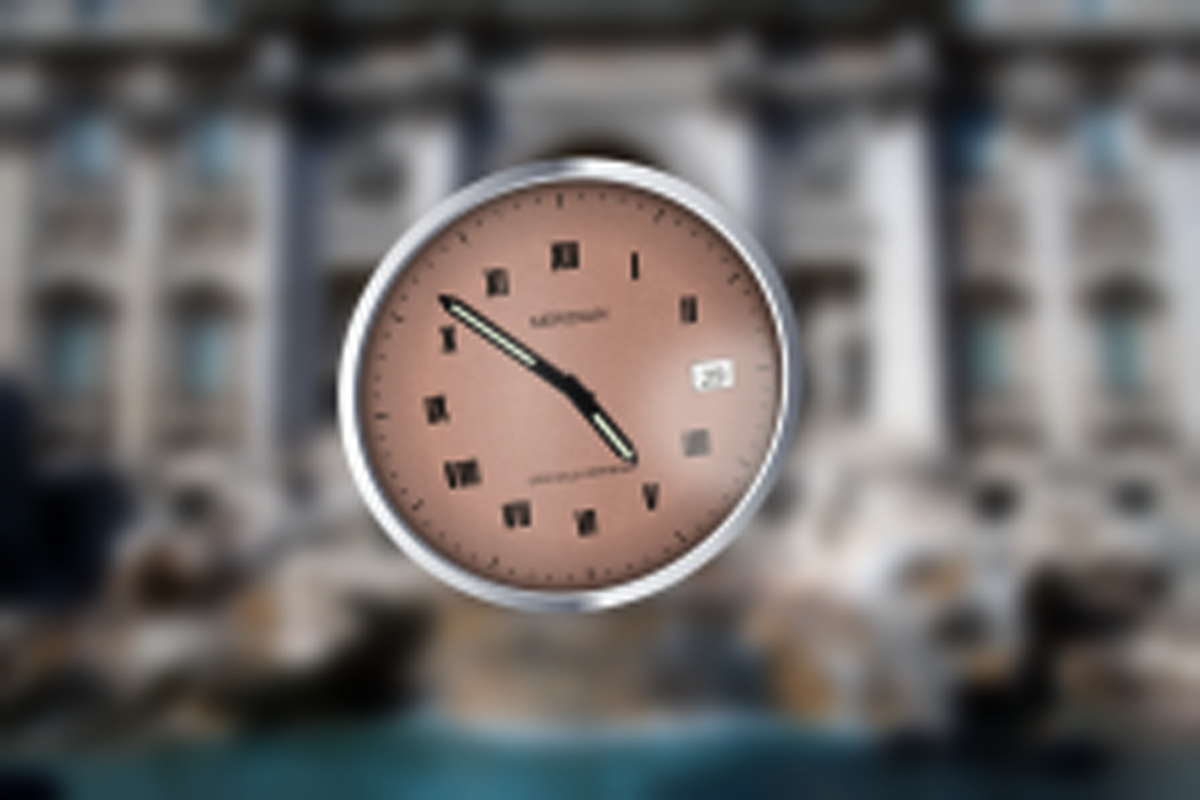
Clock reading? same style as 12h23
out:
4h52
